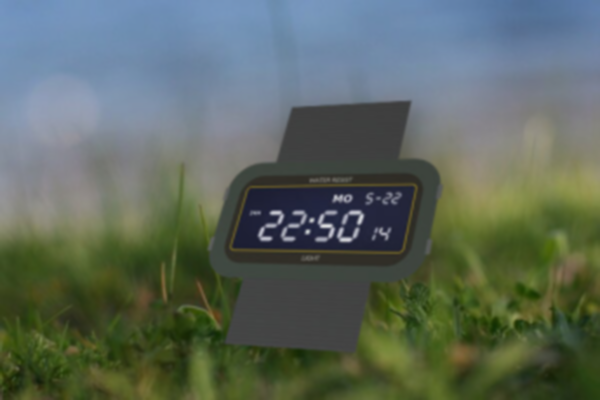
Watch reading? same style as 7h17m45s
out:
22h50m14s
